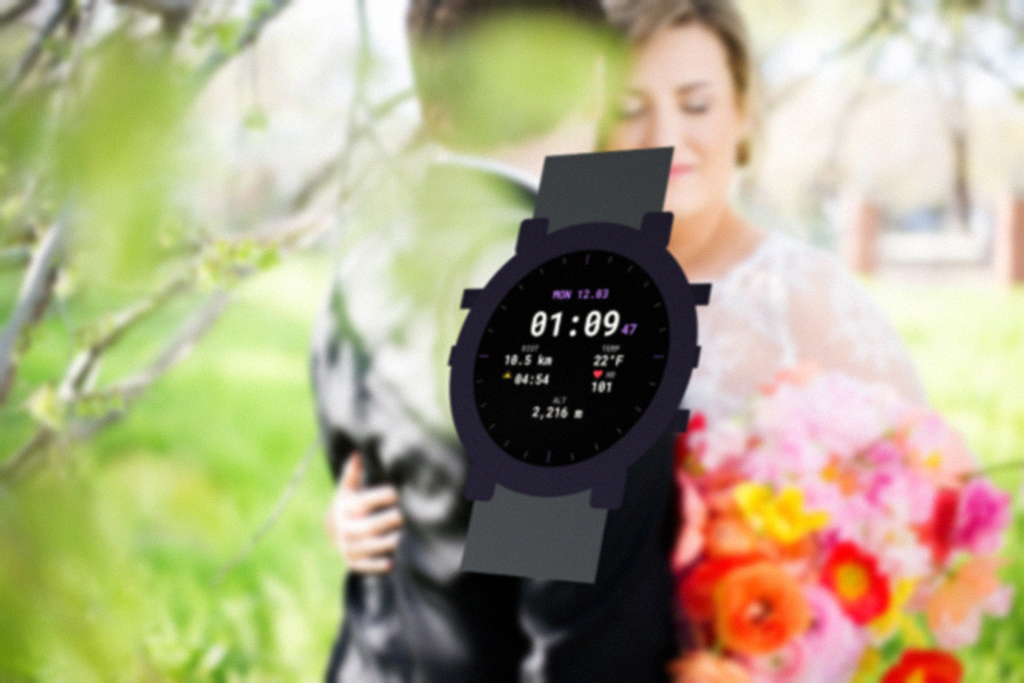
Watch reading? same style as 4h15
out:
1h09
